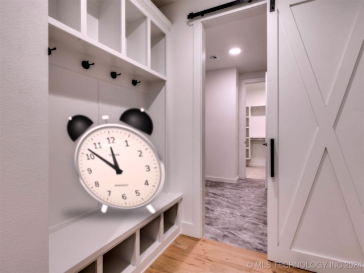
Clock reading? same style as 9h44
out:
11h52
